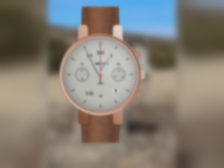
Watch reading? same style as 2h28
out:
12h55
